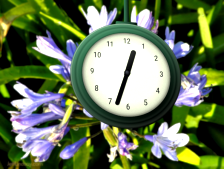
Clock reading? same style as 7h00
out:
12h33
